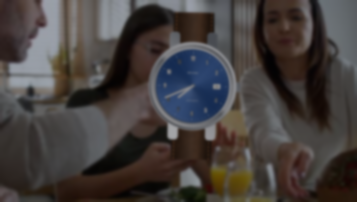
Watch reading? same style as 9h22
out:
7h41
